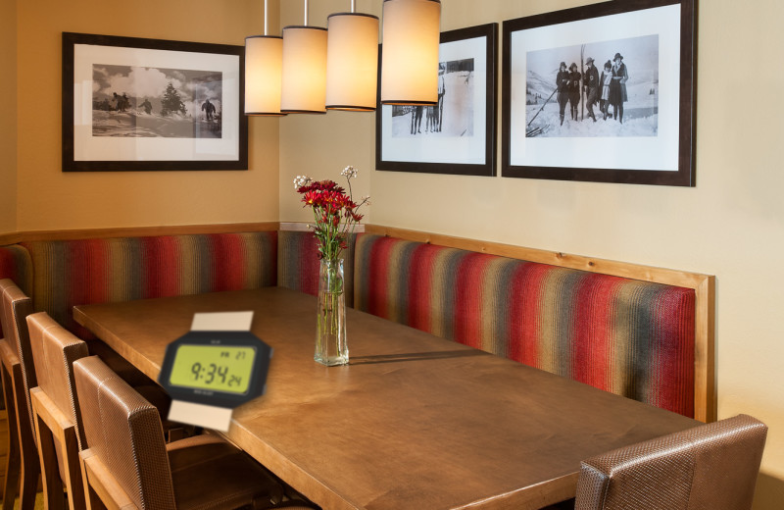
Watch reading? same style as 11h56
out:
9h34
